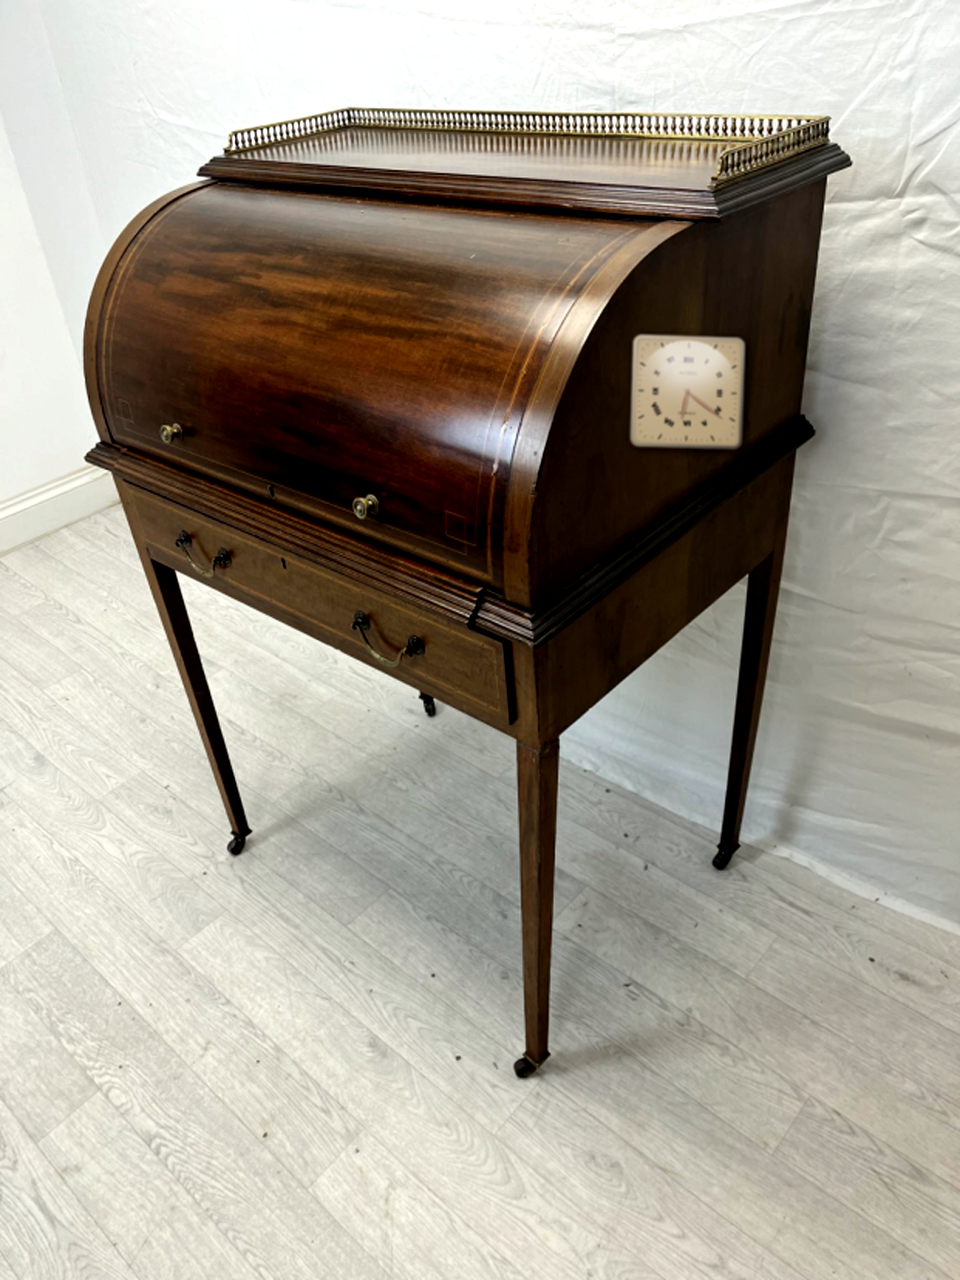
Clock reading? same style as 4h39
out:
6h21
